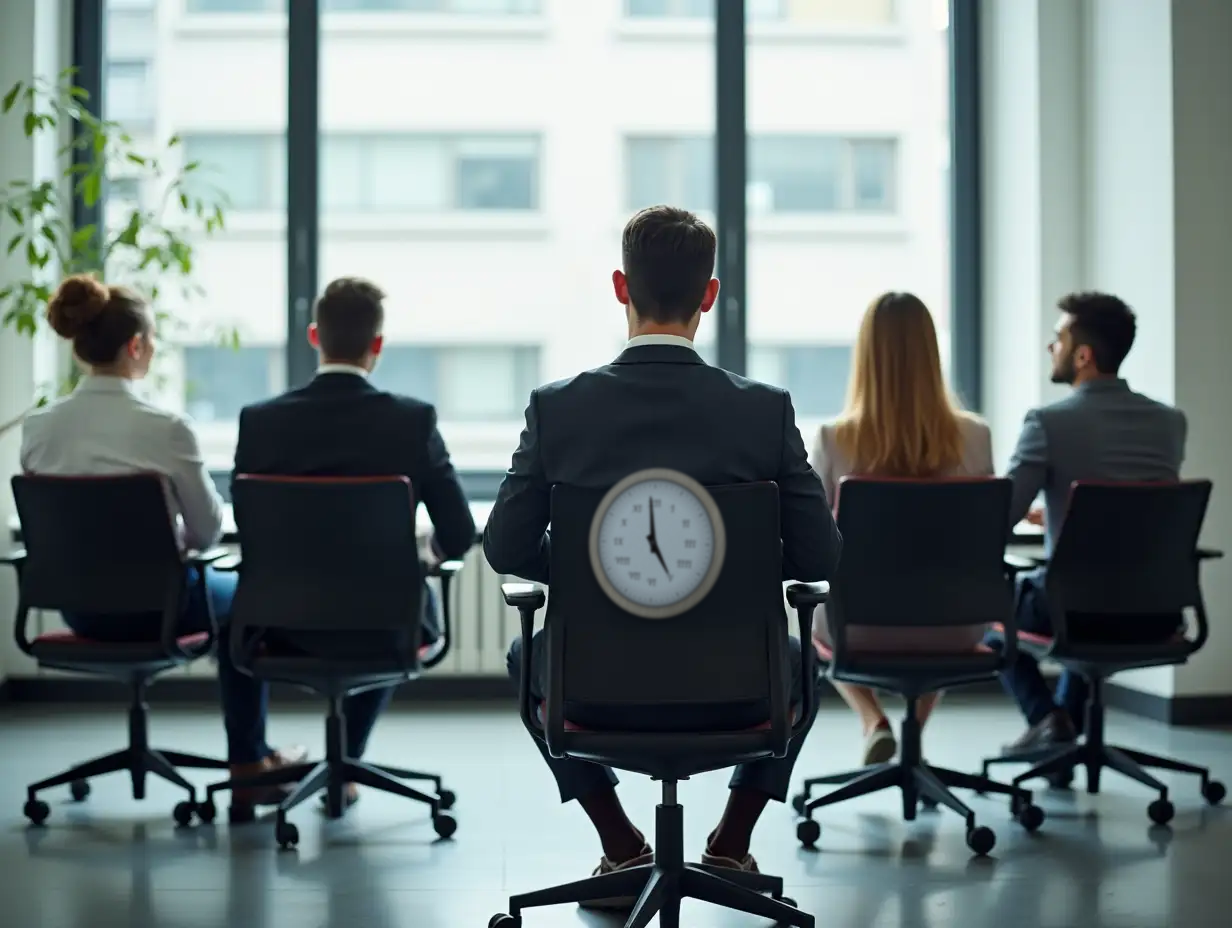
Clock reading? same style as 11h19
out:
4h59
